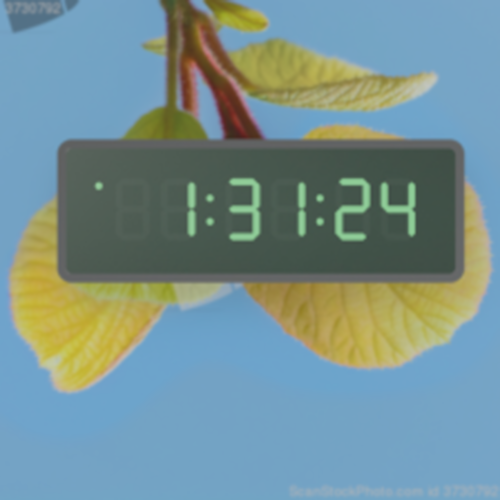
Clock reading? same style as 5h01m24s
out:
1h31m24s
